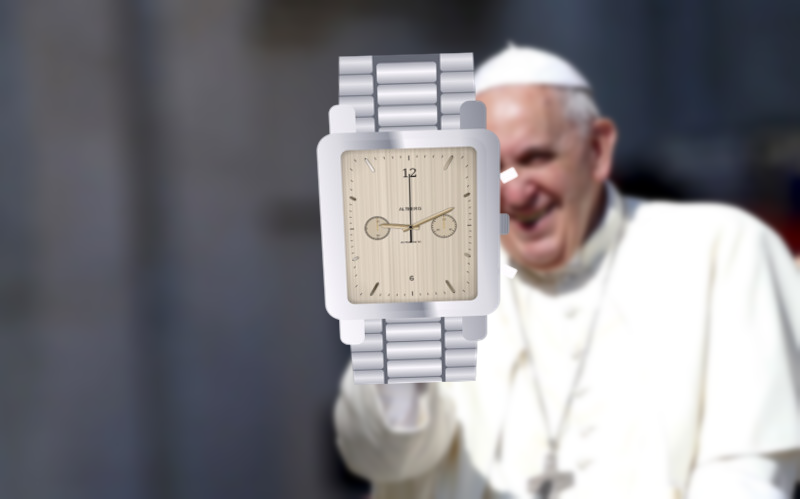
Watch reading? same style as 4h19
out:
9h11
